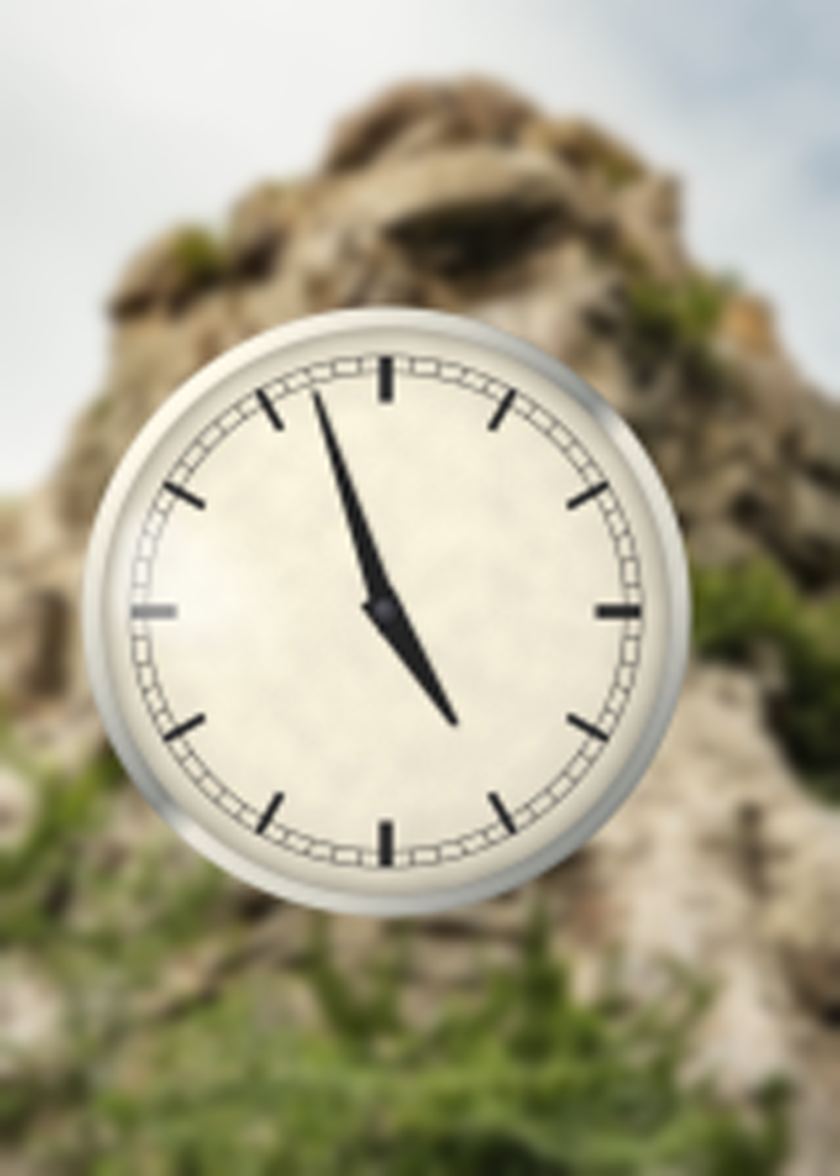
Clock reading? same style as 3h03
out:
4h57
